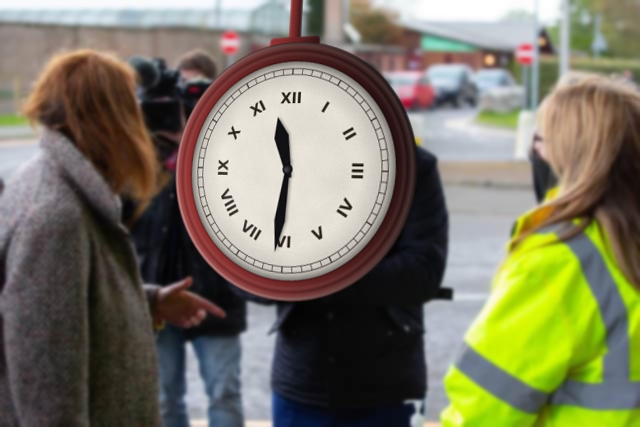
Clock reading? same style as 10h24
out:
11h31
